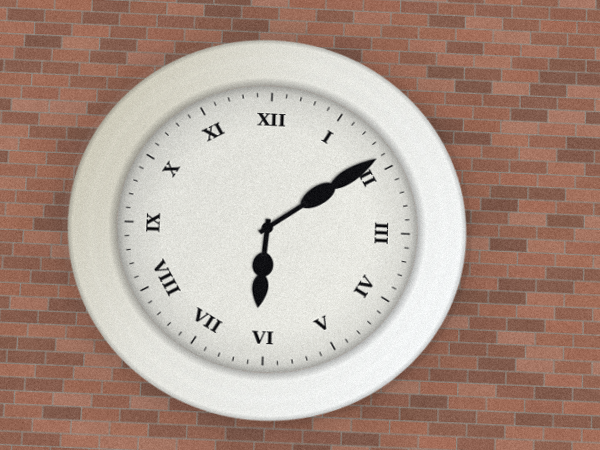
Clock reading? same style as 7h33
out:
6h09
